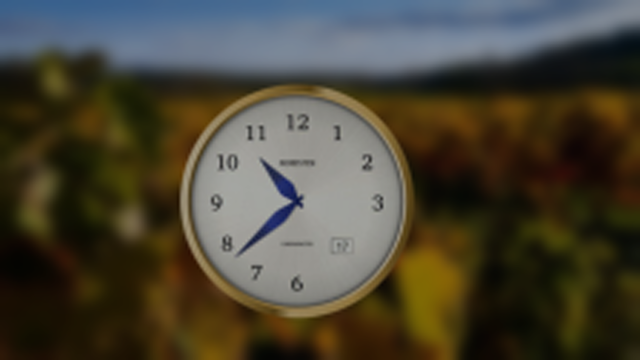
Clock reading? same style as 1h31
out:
10h38
